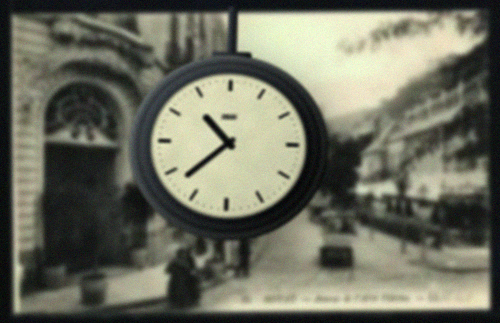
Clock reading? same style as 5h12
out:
10h38
